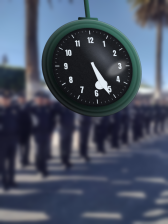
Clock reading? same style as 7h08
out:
5h26
